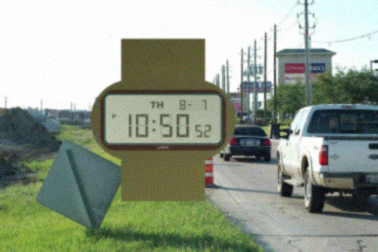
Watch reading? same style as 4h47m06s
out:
10h50m52s
